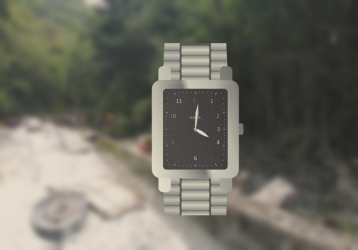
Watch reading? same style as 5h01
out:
4h01
